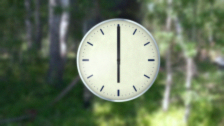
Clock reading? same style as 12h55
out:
6h00
